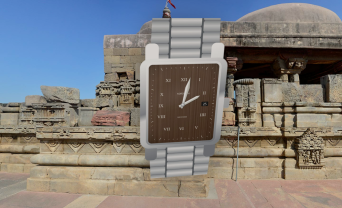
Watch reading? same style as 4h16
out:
2h02
